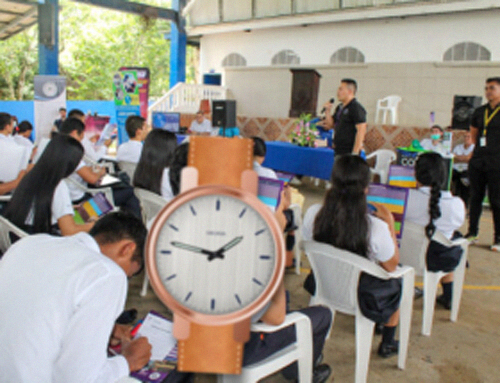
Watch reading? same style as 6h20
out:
1h47
